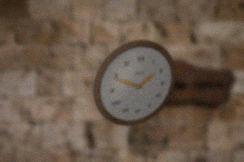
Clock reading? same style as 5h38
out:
1h49
